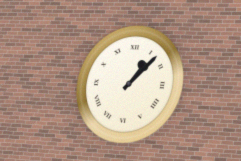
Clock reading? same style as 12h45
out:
1h07
